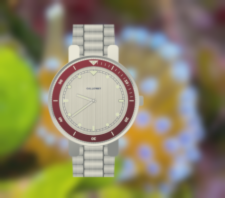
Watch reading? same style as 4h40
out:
9h39
